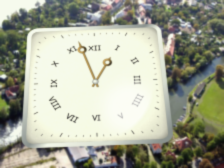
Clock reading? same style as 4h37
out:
12h57
